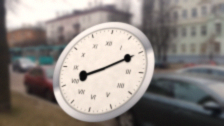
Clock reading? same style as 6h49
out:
8h10
